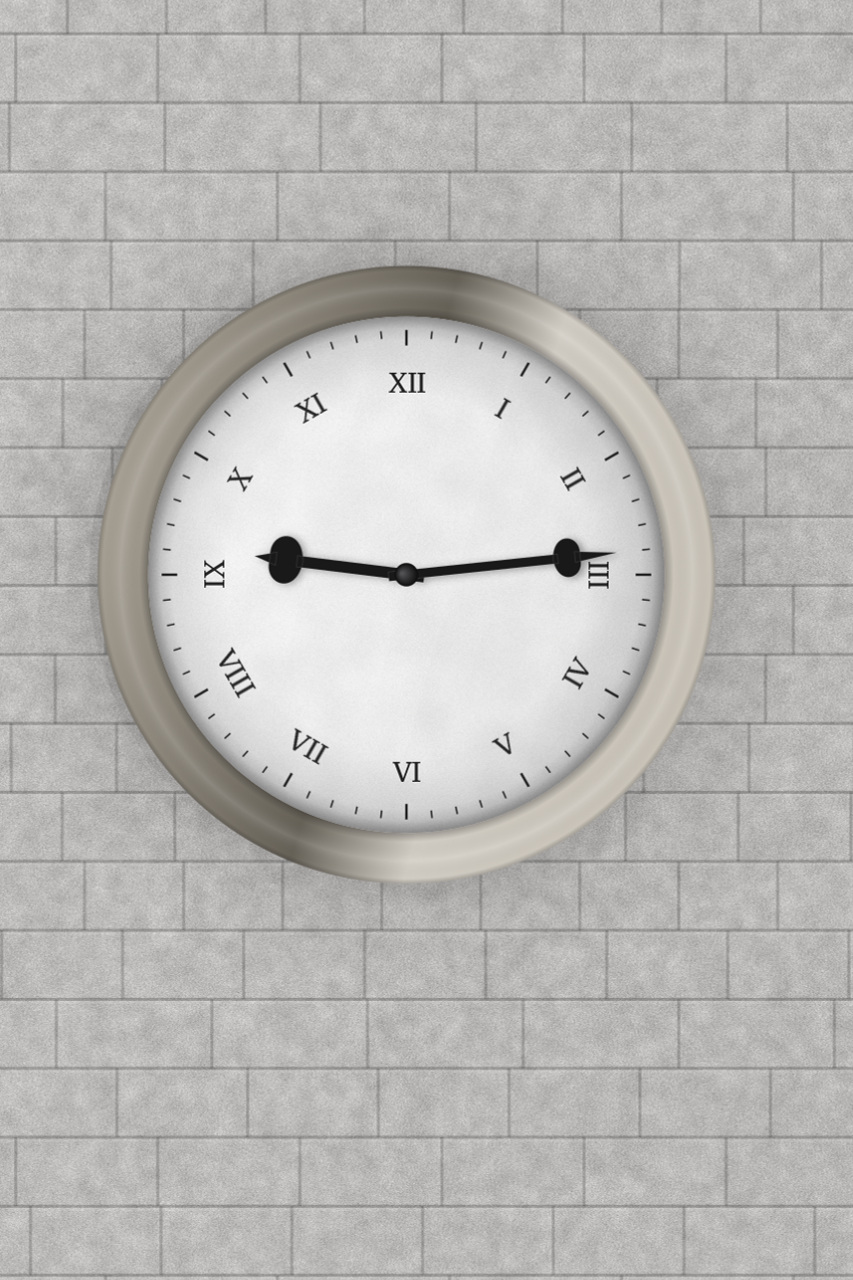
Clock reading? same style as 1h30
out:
9h14
